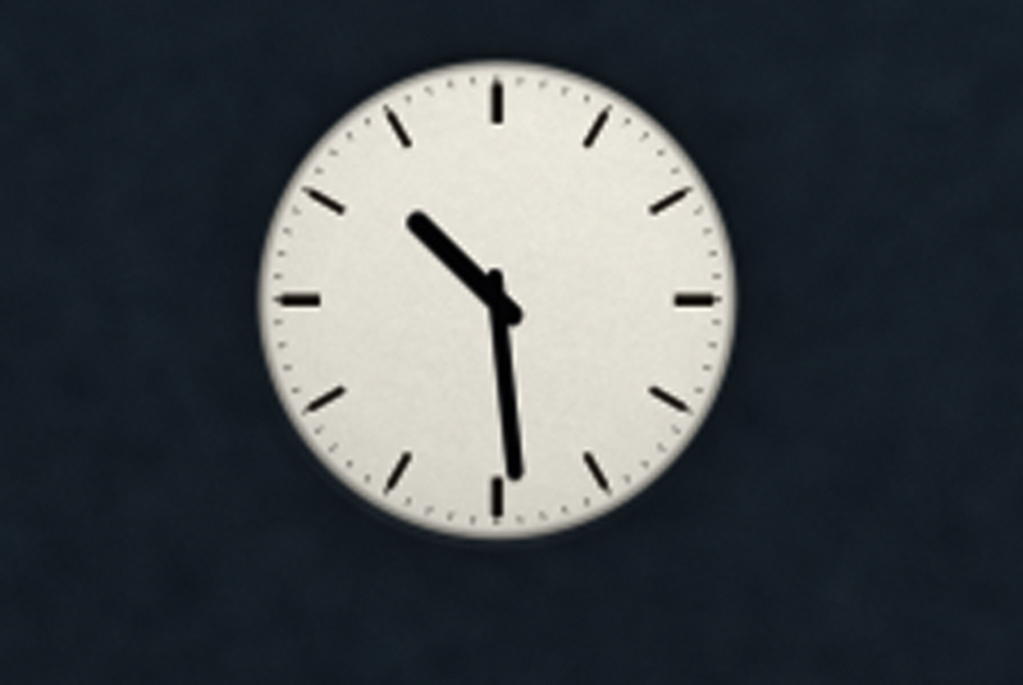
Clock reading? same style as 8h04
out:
10h29
